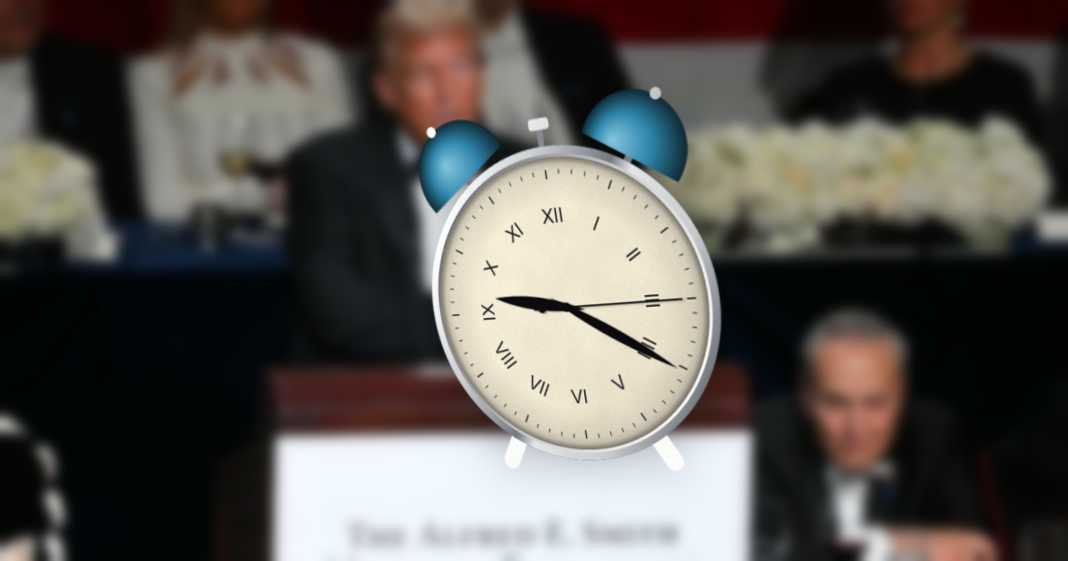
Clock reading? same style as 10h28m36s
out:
9h20m15s
